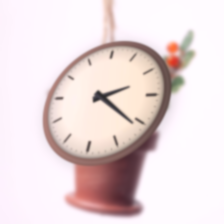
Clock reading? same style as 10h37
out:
2h21
